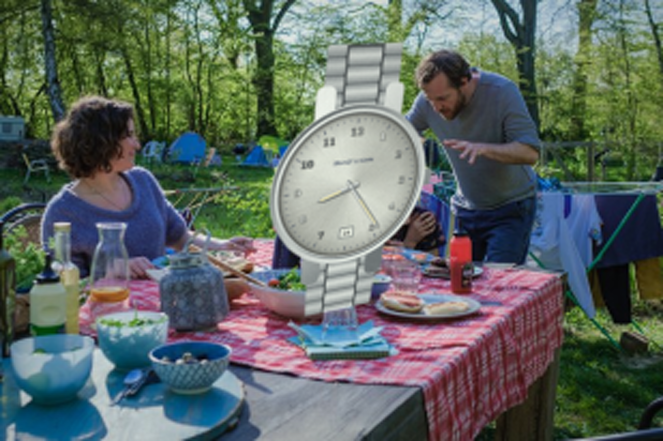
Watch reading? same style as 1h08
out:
8h24
